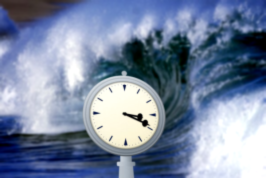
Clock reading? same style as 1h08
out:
3h19
